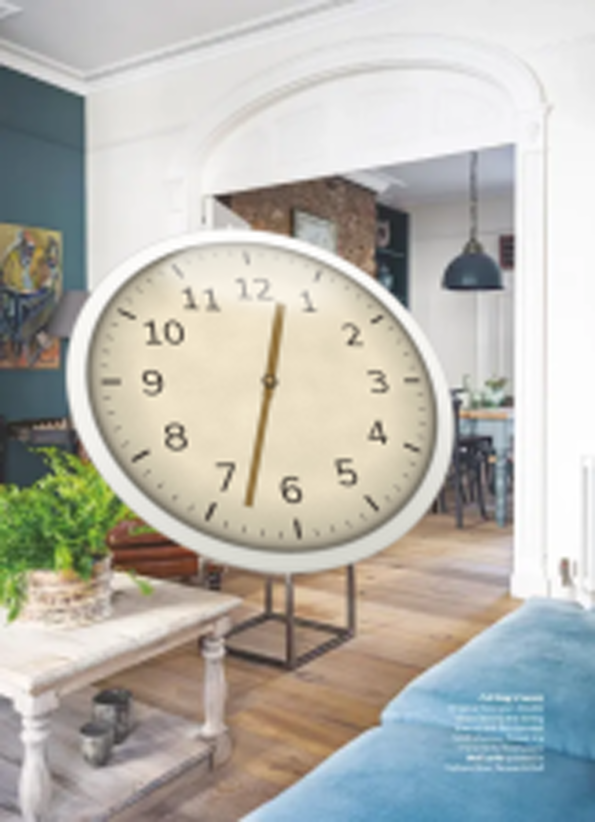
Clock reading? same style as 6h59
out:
12h33
